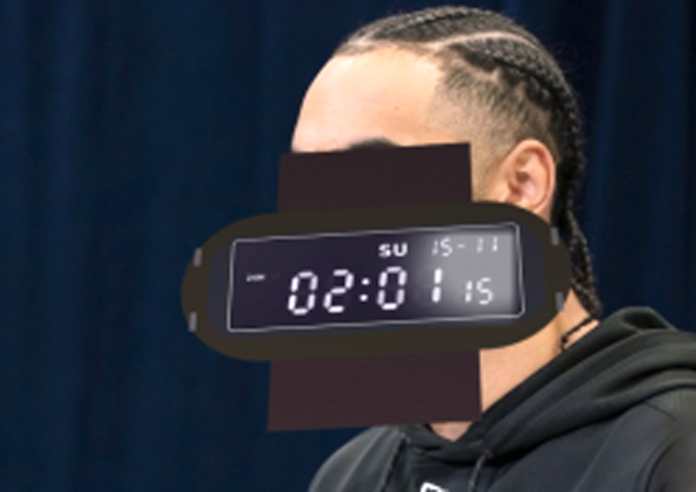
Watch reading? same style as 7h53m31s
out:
2h01m15s
